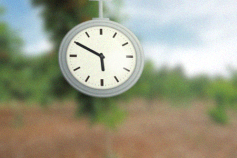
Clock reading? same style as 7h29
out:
5h50
